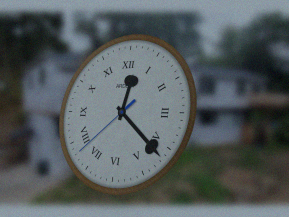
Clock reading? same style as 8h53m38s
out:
12h21m38s
